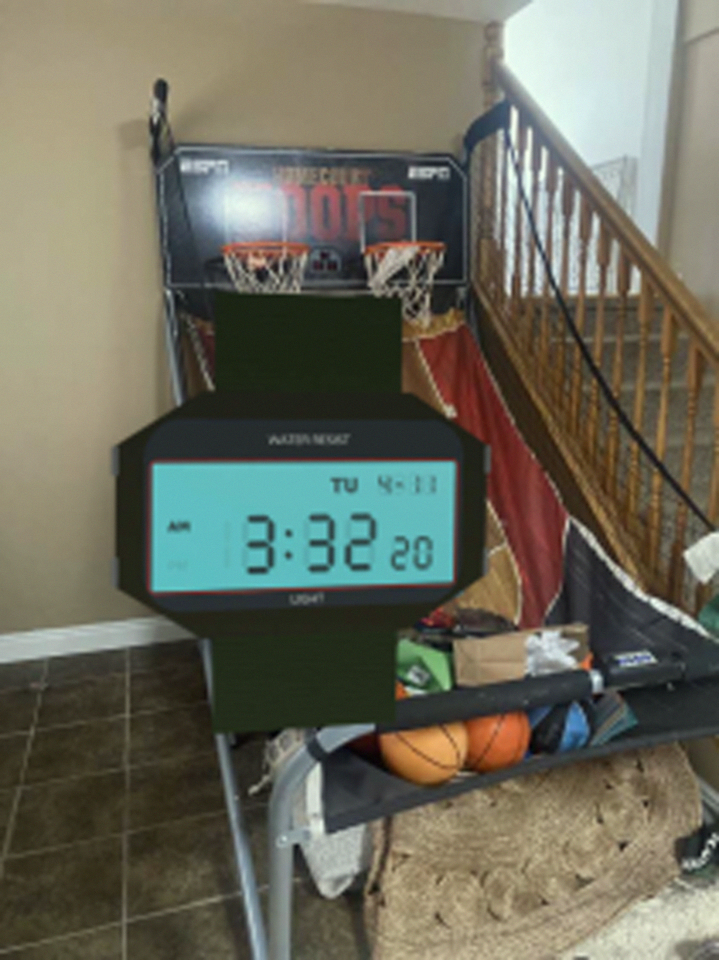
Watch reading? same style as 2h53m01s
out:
3h32m20s
